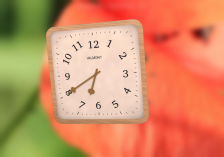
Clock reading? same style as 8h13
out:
6h40
